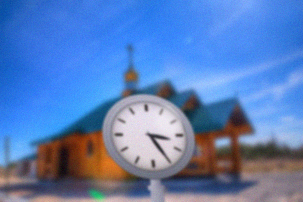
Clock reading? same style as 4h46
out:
3h25
